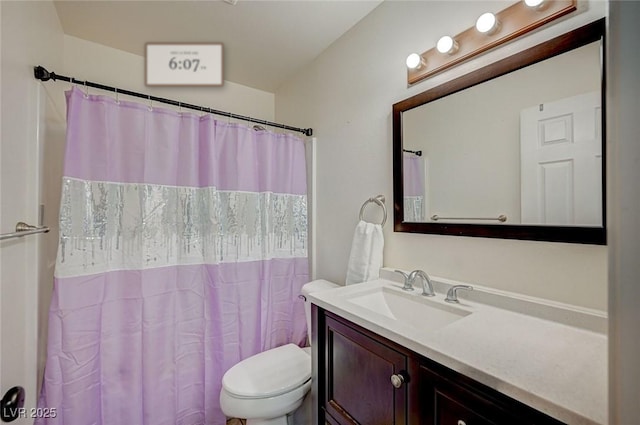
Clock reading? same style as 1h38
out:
6h07
